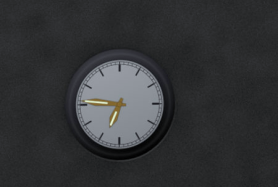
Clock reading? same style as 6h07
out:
6h46
